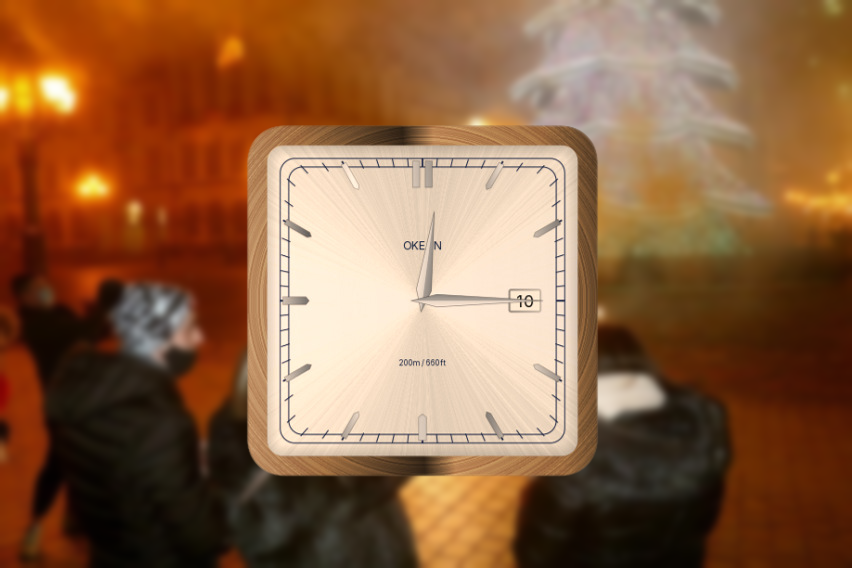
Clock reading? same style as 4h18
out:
12h15
